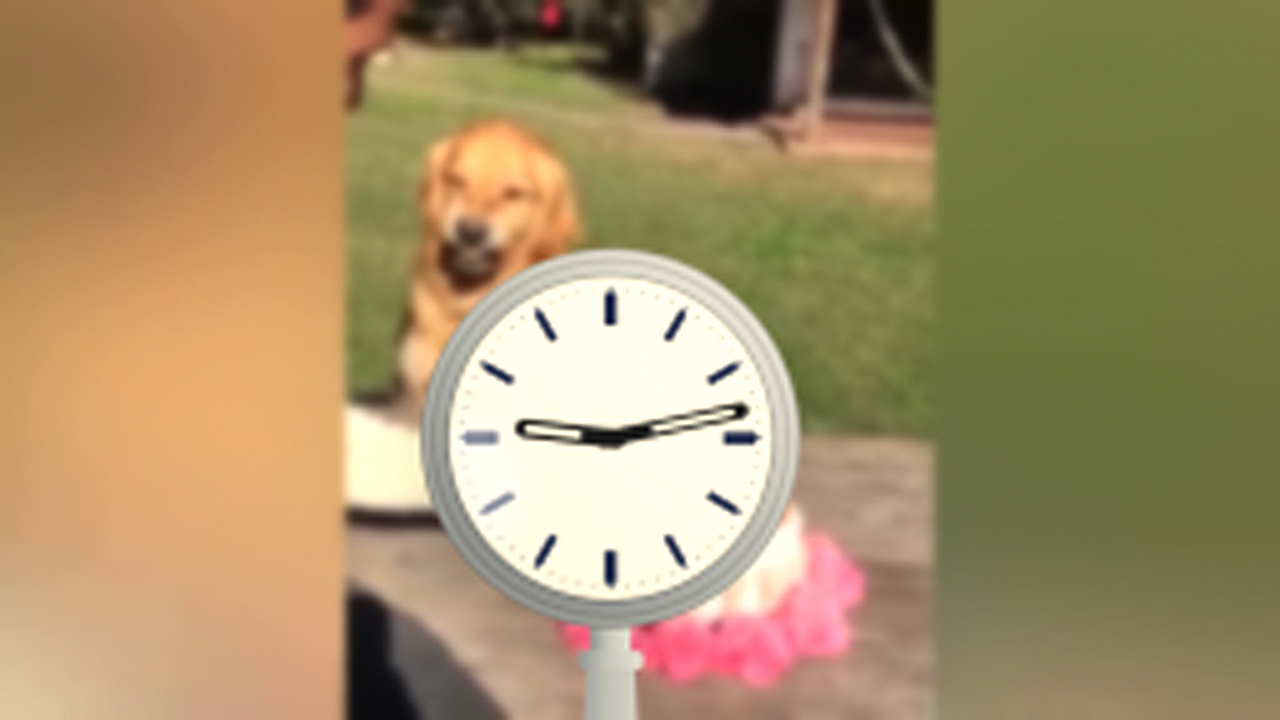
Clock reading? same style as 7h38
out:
9h13
